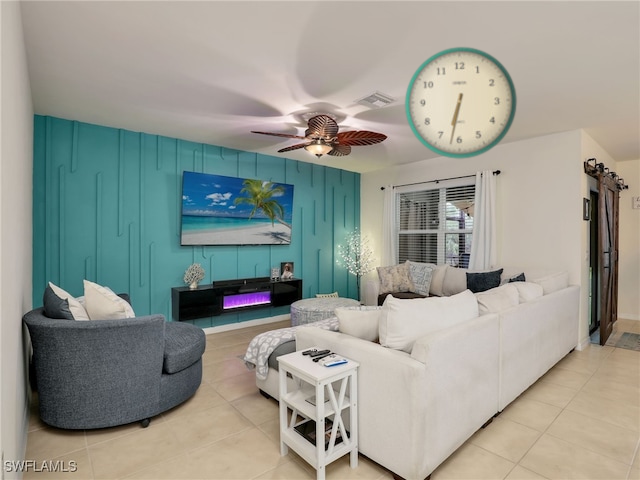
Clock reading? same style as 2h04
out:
6h32
